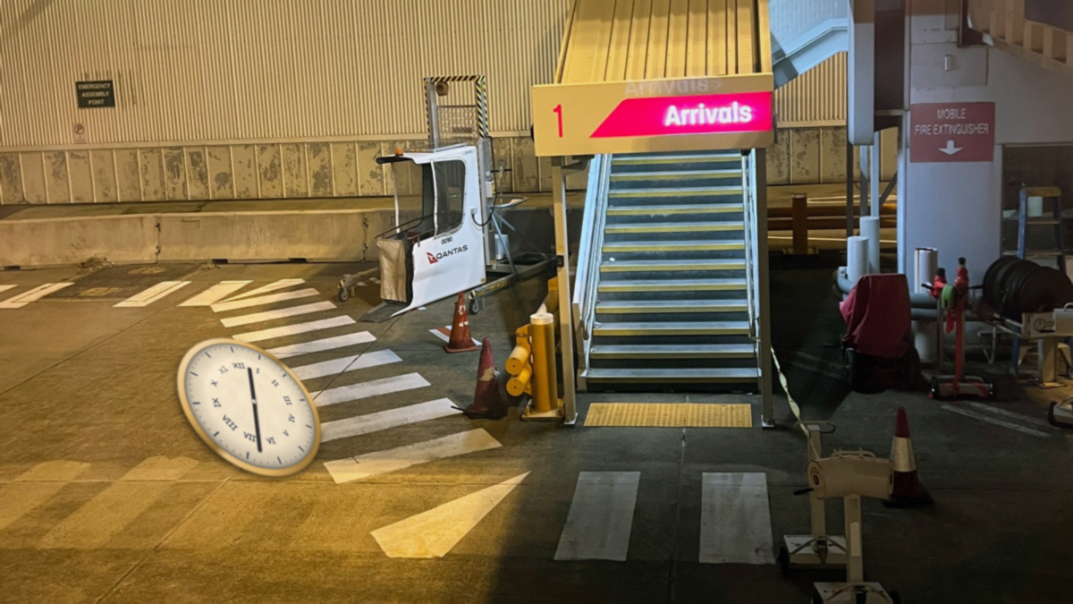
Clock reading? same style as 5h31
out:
12h33
